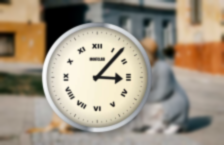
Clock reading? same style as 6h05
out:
3h07
